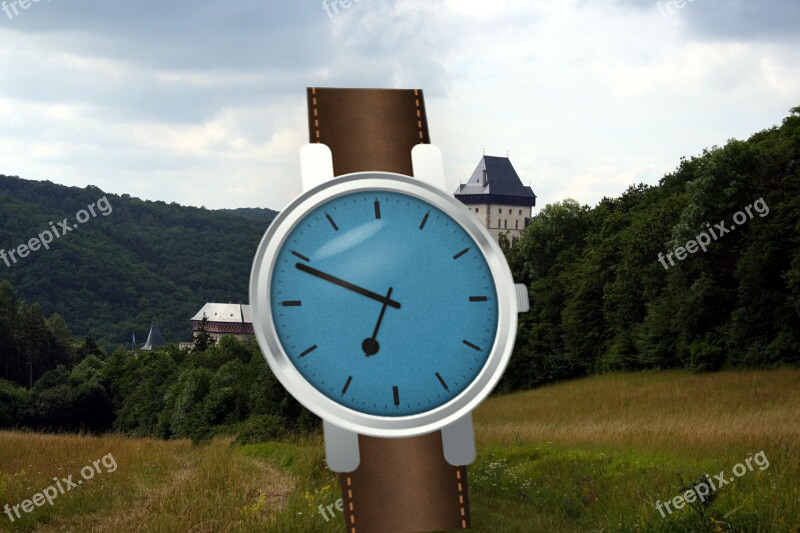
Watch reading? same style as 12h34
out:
6h49
